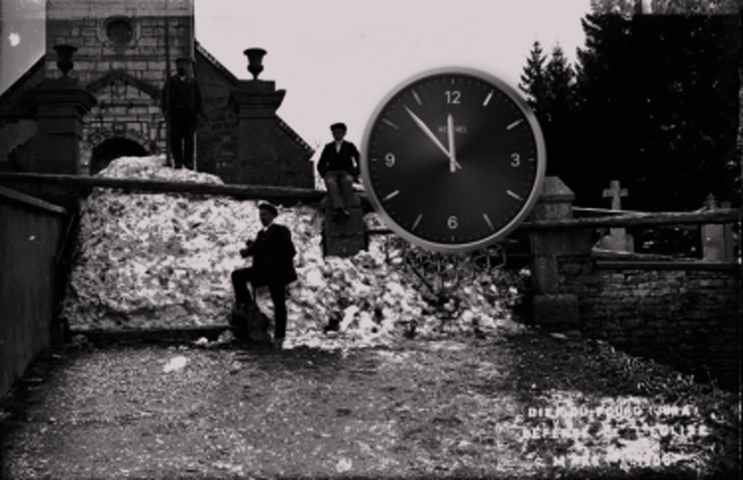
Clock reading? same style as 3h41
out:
11h53
